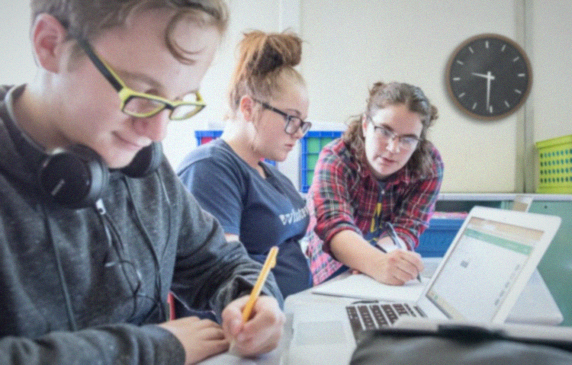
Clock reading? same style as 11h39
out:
9h31
